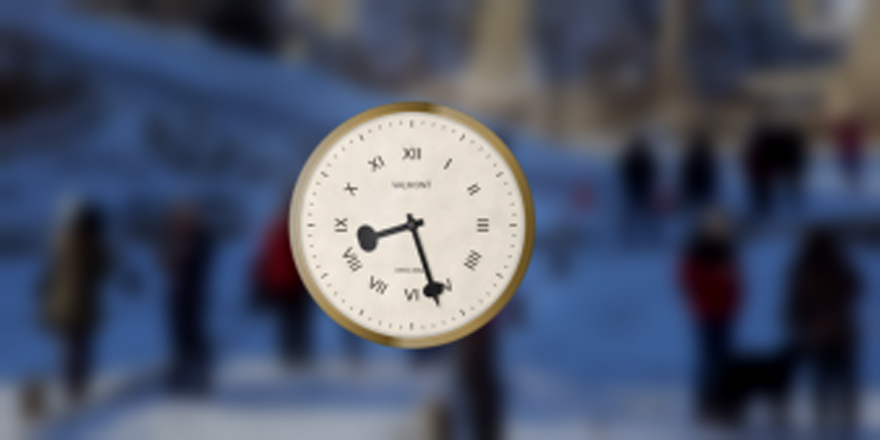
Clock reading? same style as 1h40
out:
8h27
